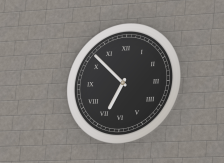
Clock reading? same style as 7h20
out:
6h52
